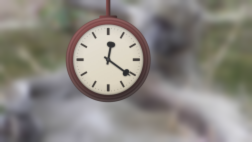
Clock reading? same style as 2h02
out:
12h21
